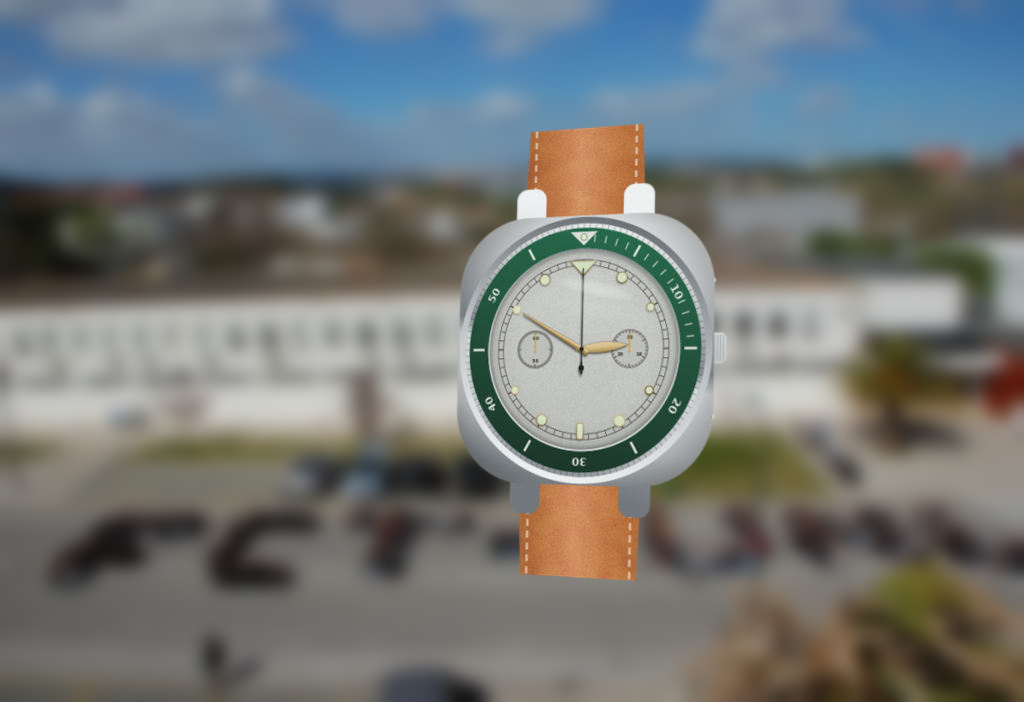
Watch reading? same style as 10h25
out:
2h50
